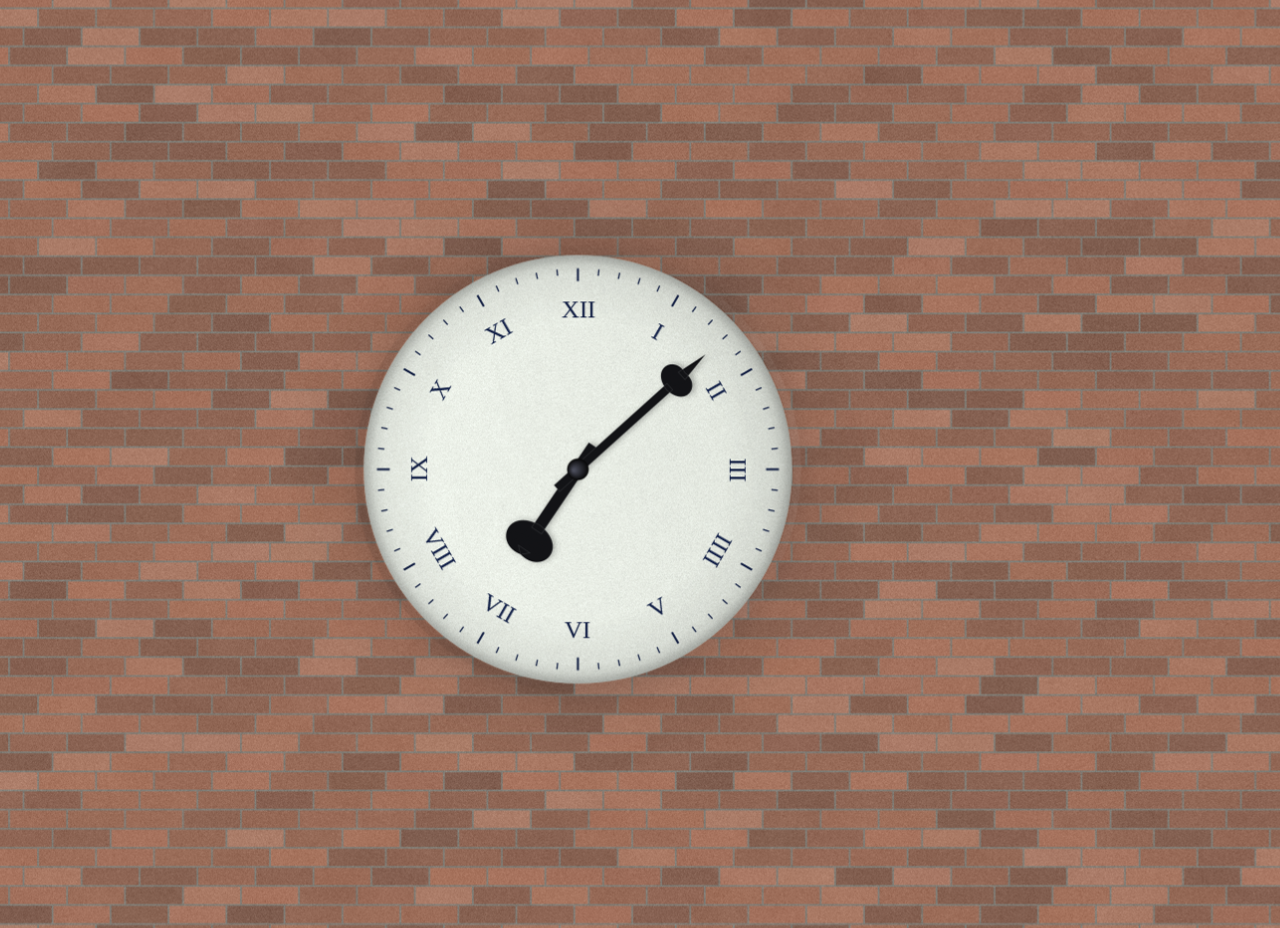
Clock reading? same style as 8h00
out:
7h08
